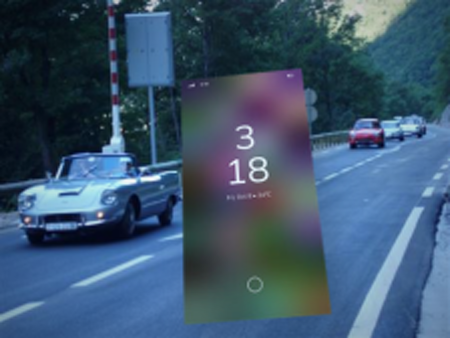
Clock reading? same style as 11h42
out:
3h18
